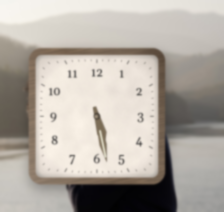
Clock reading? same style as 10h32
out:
5h28
